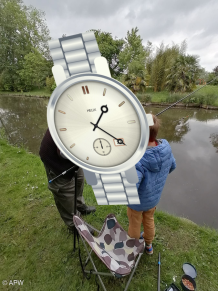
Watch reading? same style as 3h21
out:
1h22
